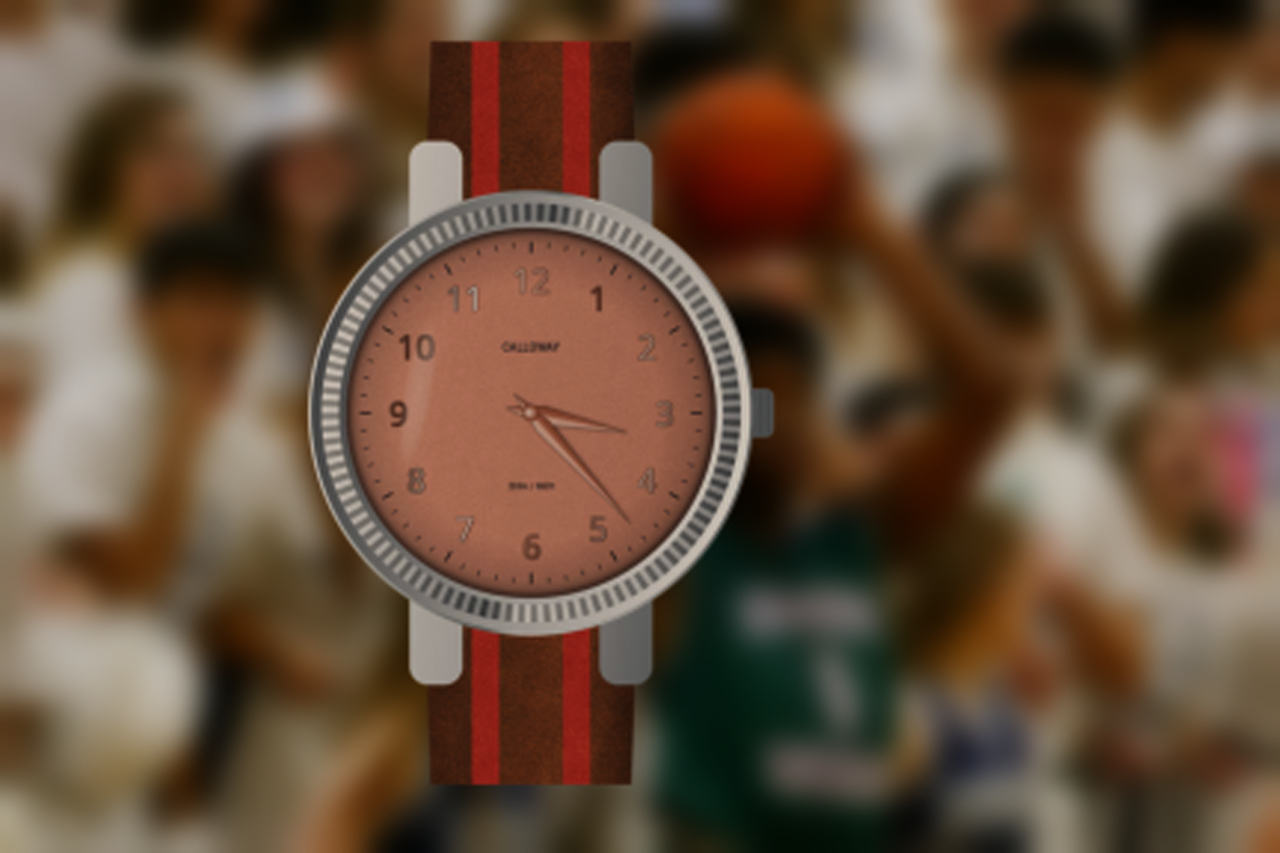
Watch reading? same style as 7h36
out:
3h23
